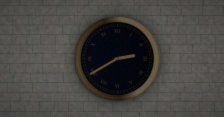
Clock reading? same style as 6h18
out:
2h40
